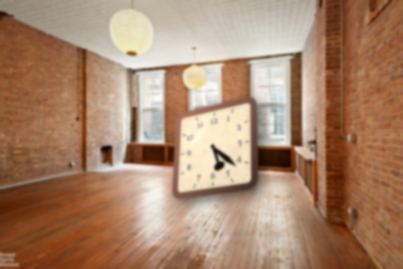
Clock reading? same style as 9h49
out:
5h22
